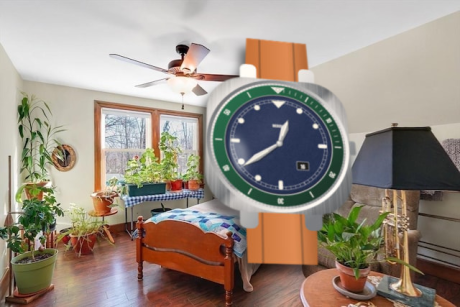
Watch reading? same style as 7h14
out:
12h39
